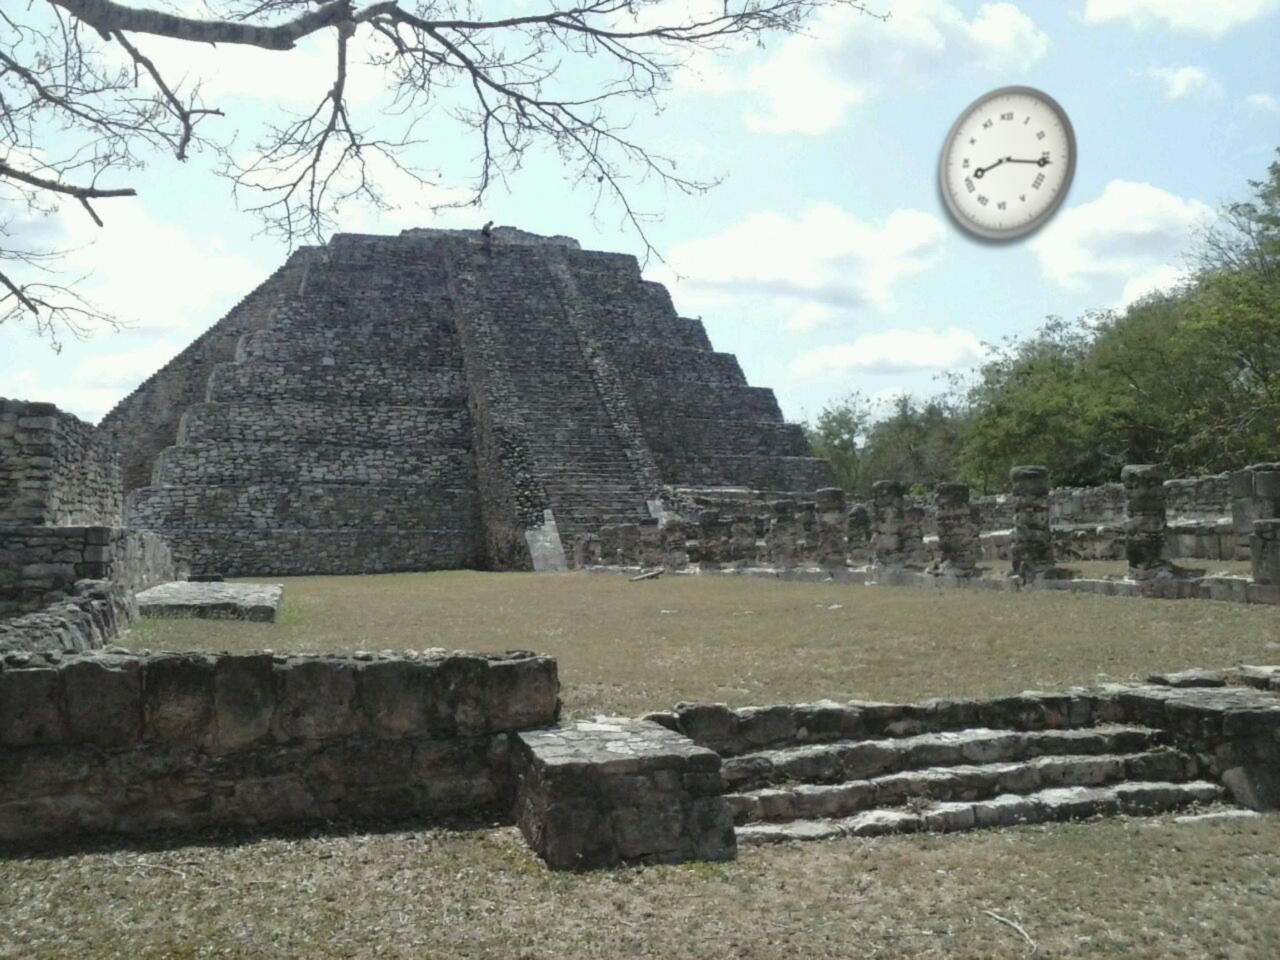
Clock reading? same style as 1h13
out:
8h16
